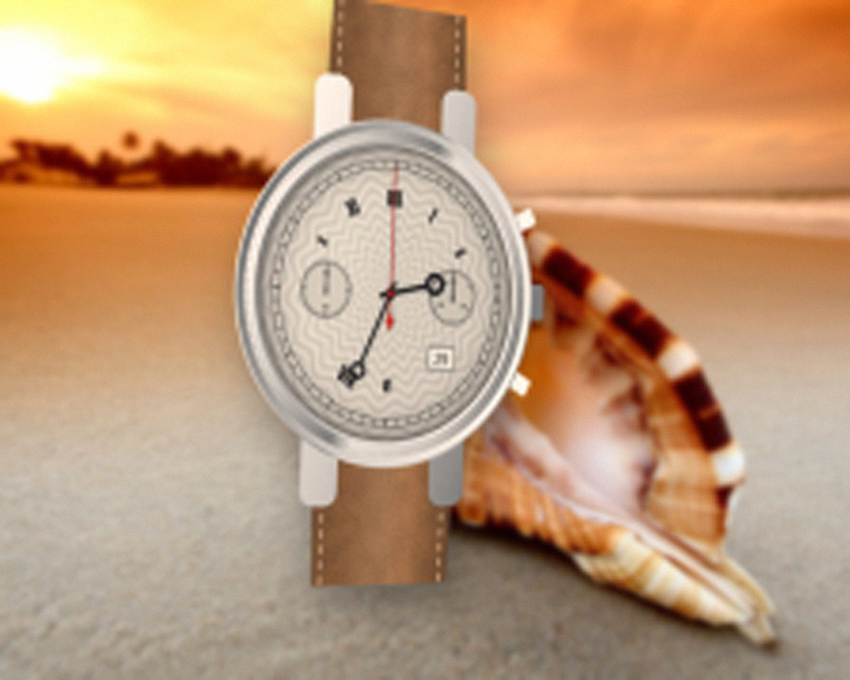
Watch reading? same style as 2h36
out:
2h34
